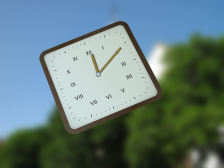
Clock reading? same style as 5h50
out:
12h10
